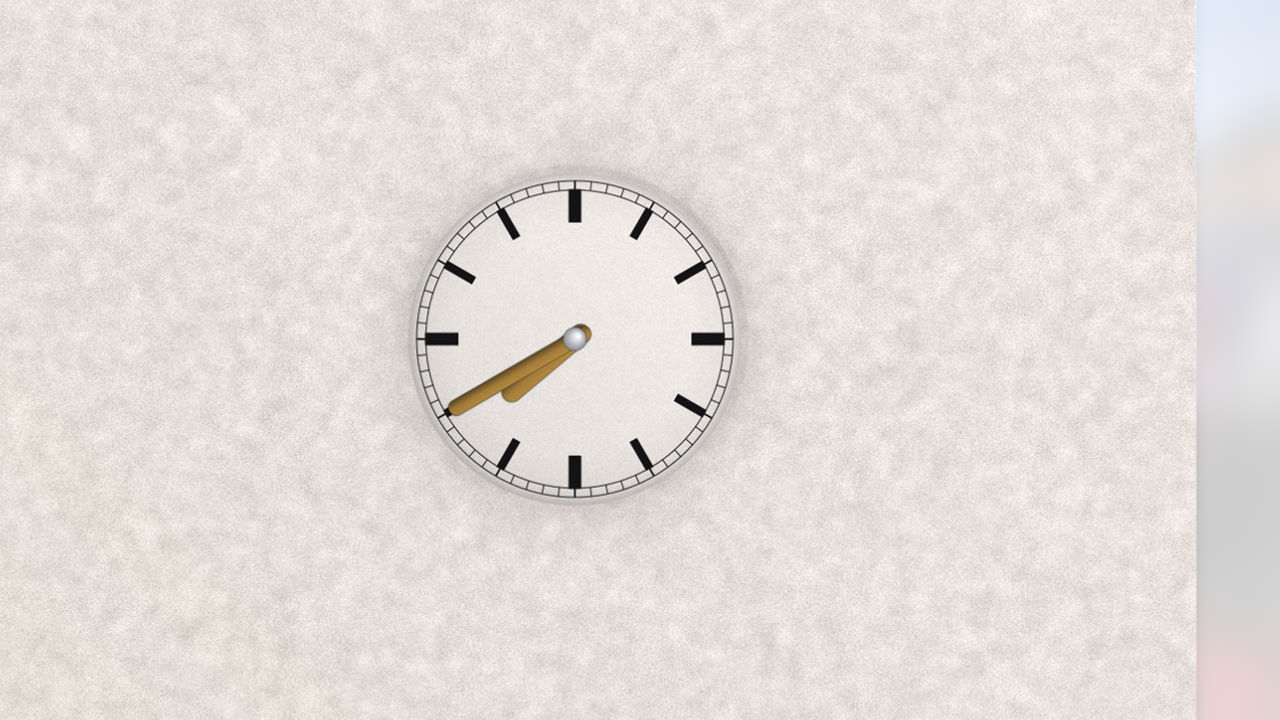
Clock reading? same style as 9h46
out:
7h40
